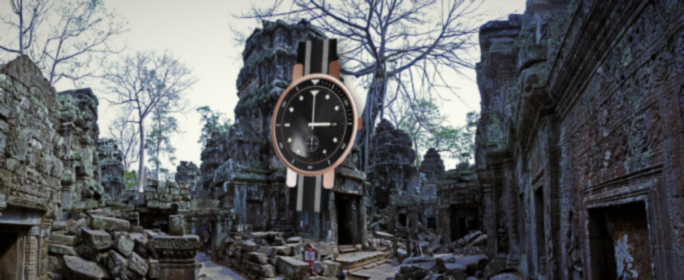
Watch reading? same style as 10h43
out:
3h00
